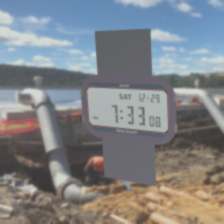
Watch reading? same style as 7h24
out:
7h33
